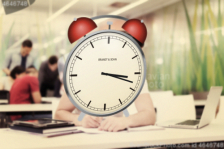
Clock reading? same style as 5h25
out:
3h18
